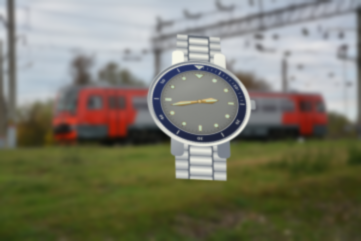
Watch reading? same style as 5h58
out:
2h43
